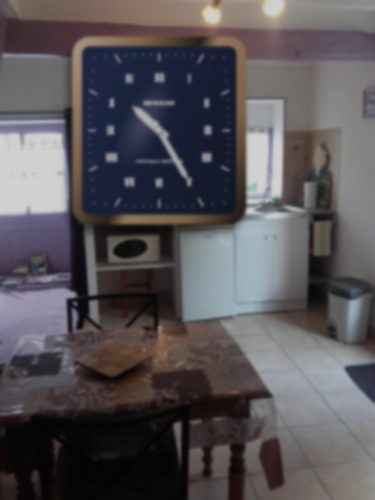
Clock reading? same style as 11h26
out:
10h25
